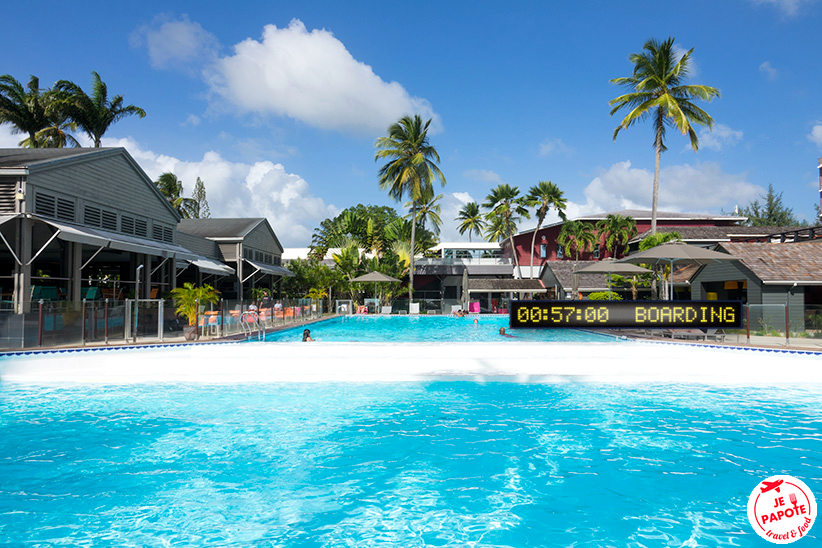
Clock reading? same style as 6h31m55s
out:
0h57m00s
